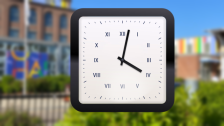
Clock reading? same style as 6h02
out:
4h02
